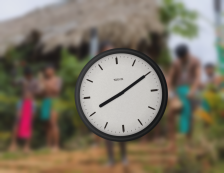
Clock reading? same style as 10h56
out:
8h10
